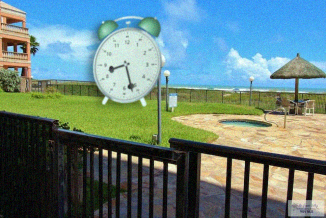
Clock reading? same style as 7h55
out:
8h27
